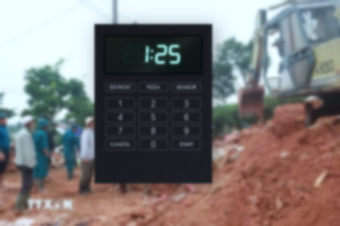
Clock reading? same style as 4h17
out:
1h25
